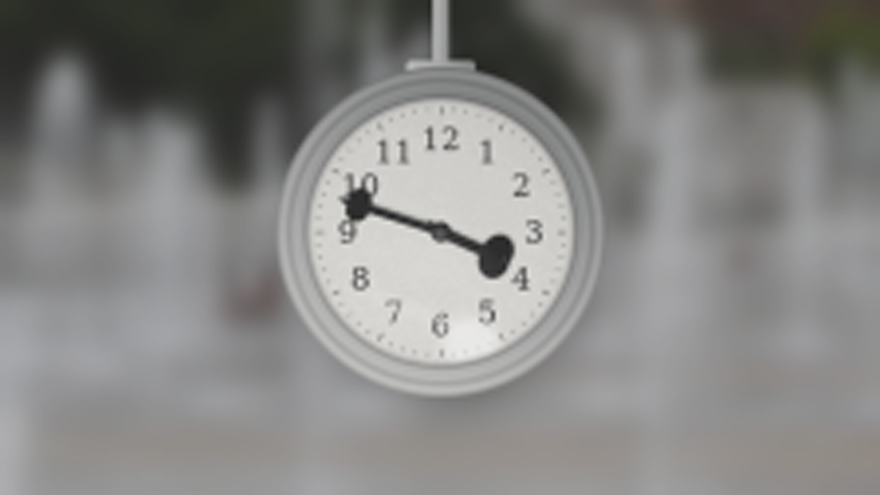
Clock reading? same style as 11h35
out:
3h48
